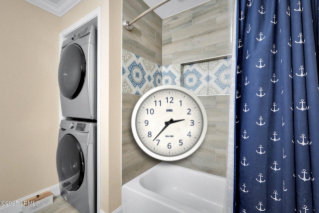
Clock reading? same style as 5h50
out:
2h37
